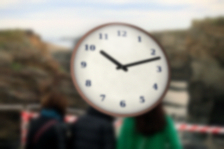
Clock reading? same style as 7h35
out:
10h12
